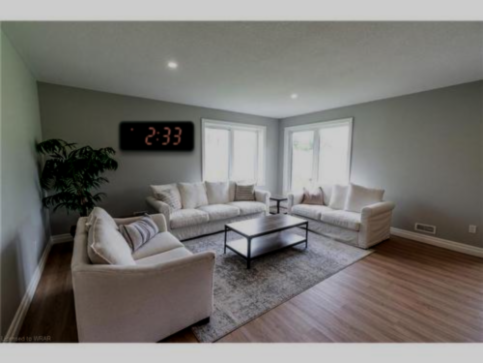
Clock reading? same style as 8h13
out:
2h33
